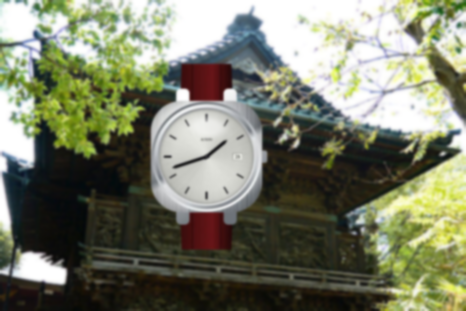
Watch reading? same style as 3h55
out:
1h42
